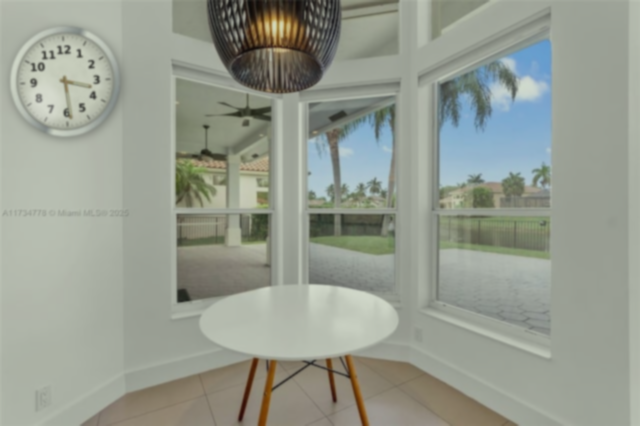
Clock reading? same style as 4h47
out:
3h29
